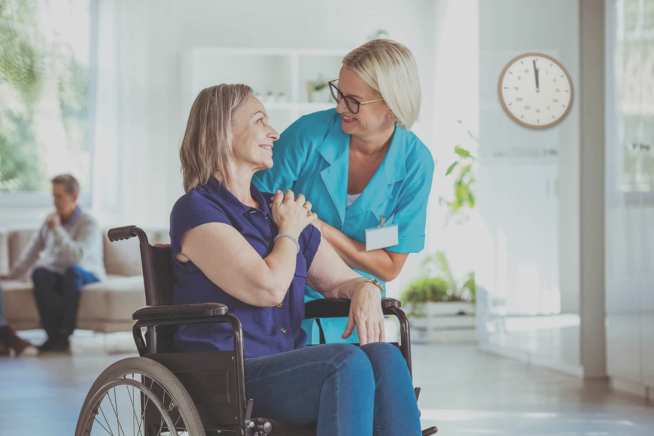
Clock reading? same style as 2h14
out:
11h59
